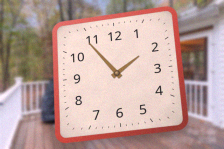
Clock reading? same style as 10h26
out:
1h54
